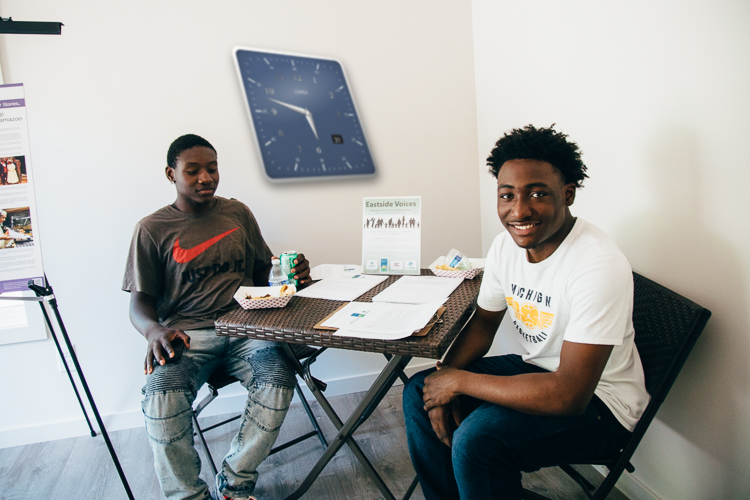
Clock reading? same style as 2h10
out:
5h48
